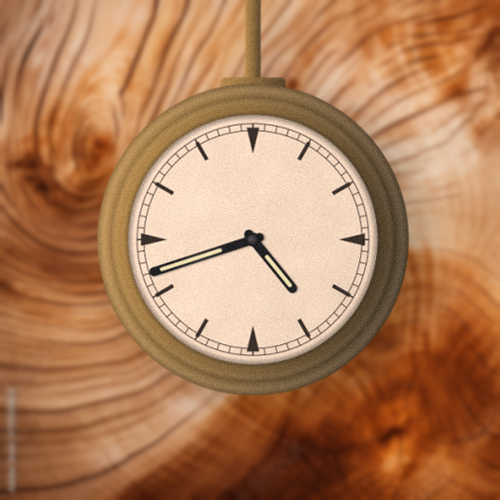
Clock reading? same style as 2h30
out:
4h42
